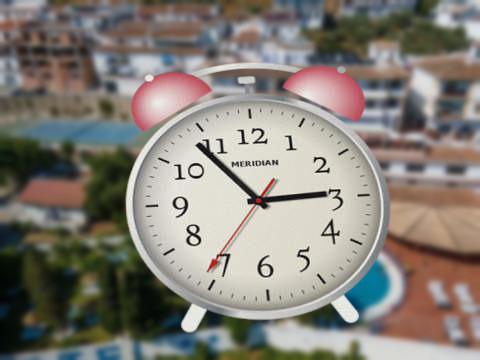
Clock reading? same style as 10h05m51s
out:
2h53m36s
